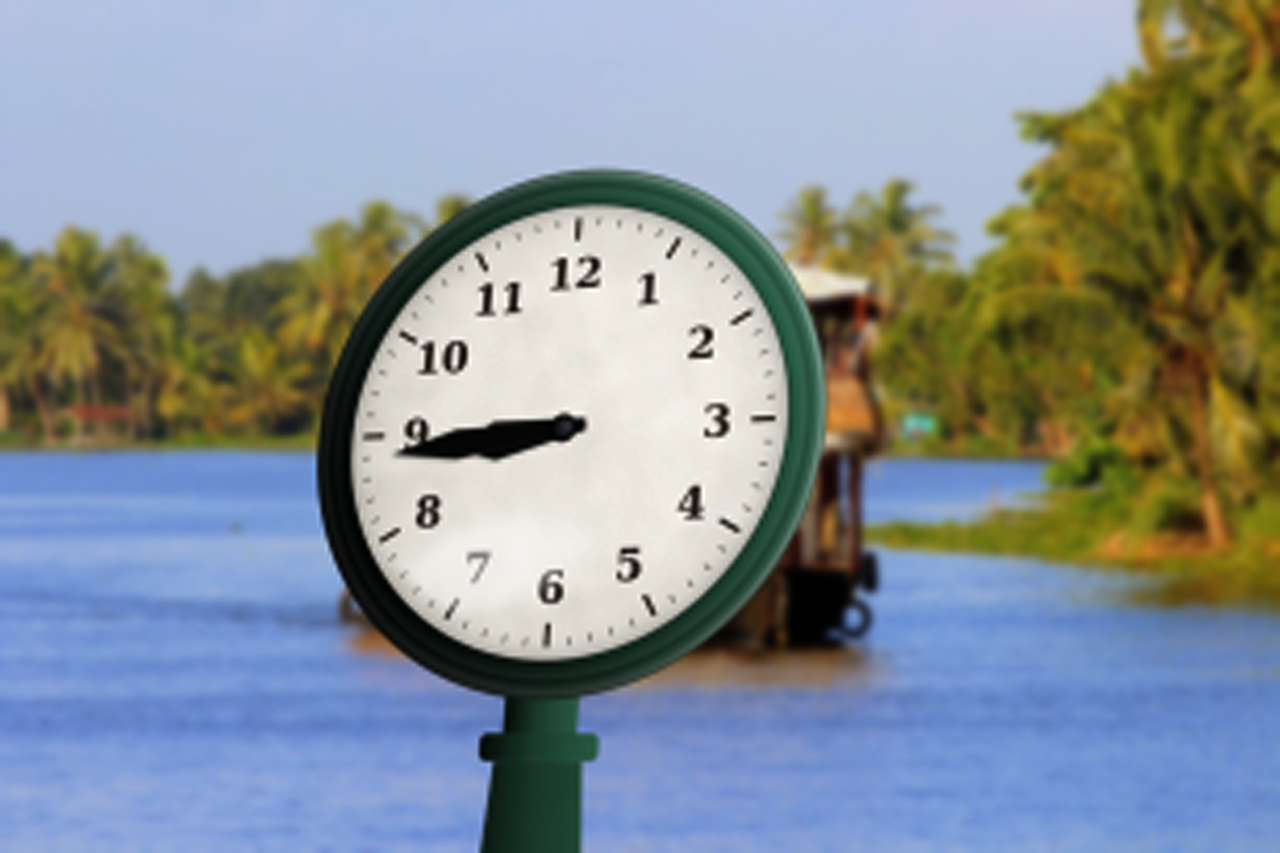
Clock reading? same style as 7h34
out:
8h44
